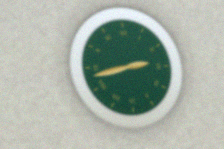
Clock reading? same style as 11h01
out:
2h43
